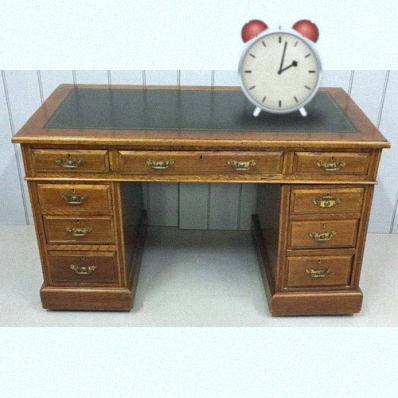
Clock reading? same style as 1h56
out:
2h02
